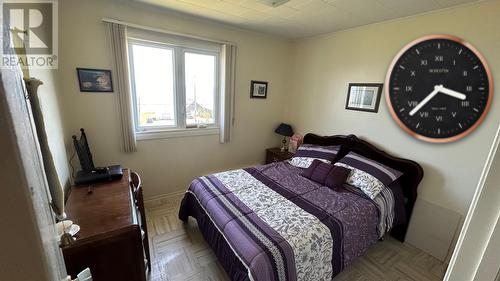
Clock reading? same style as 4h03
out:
3h38
